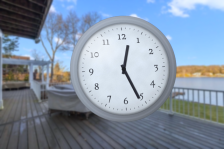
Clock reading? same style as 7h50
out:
12h26
